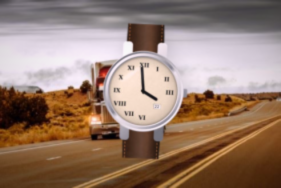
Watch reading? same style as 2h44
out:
3h59
